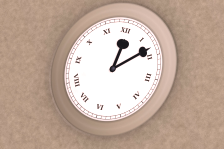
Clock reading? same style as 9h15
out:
12h08
